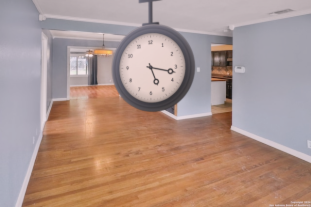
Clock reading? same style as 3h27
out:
5h17
